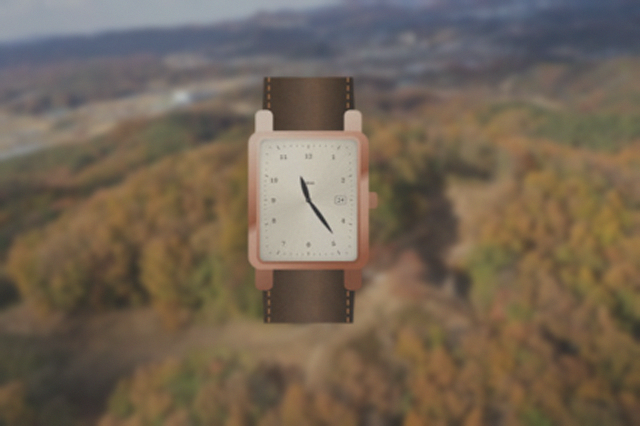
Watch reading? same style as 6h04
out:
11h24
